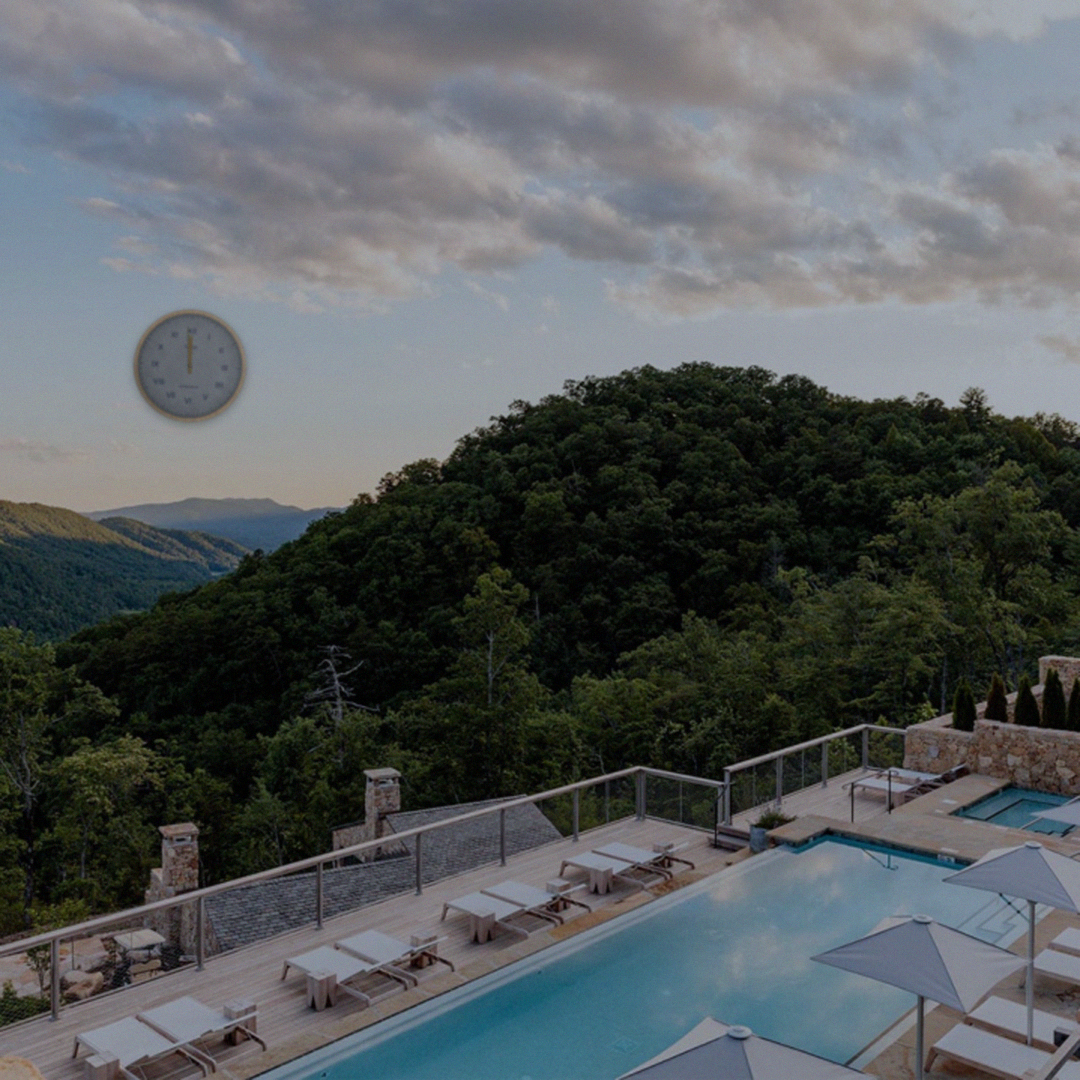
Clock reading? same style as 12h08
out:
11h59
